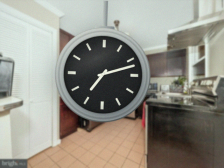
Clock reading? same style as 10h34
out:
7h12
